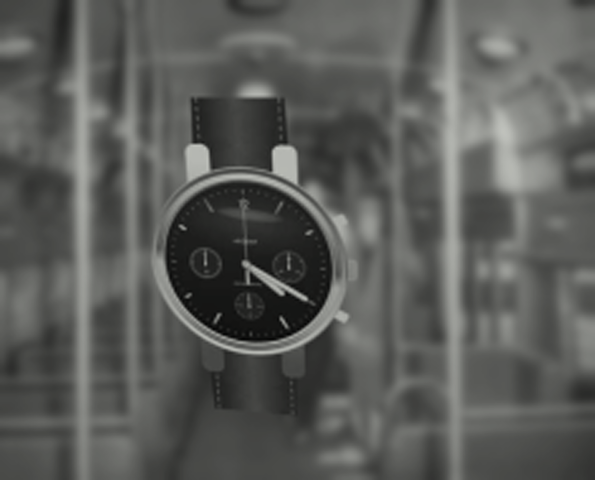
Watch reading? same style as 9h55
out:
4h20
